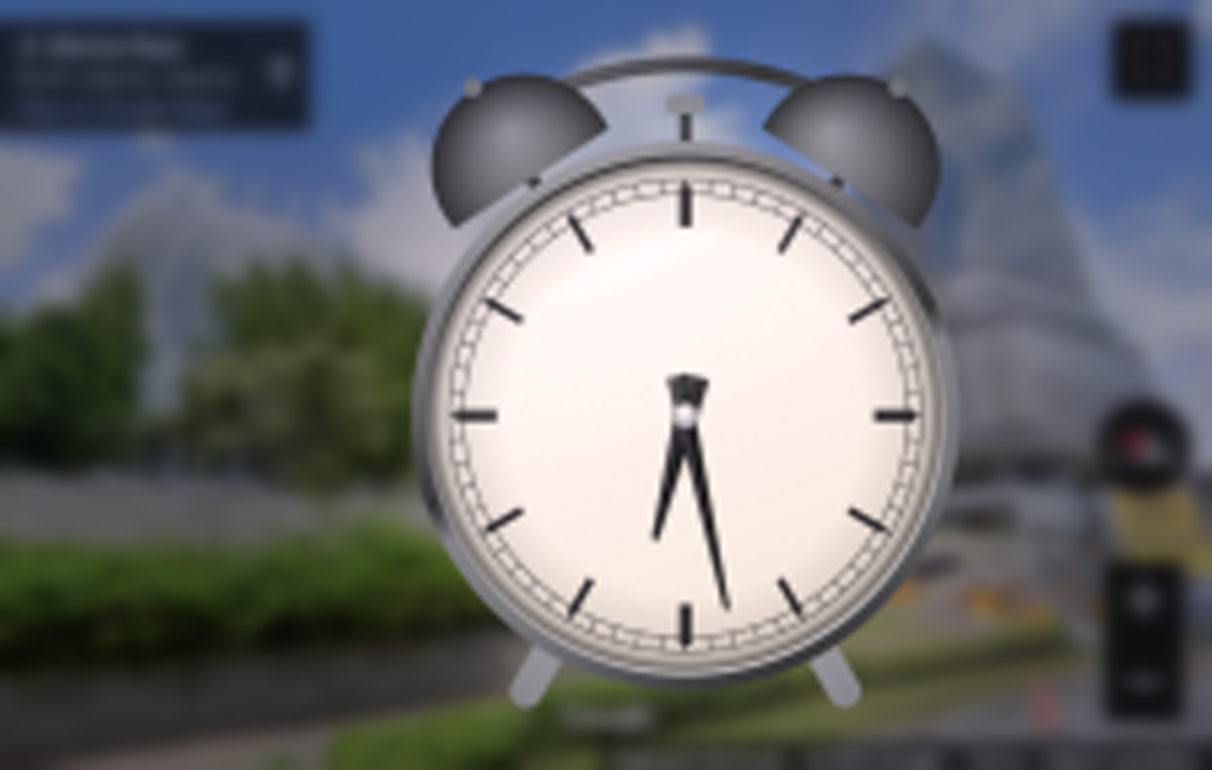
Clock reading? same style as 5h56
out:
6h28
